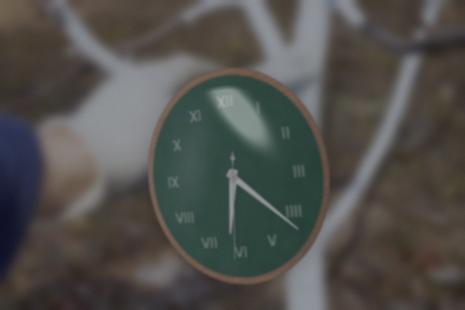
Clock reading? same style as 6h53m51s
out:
6h21m31s
